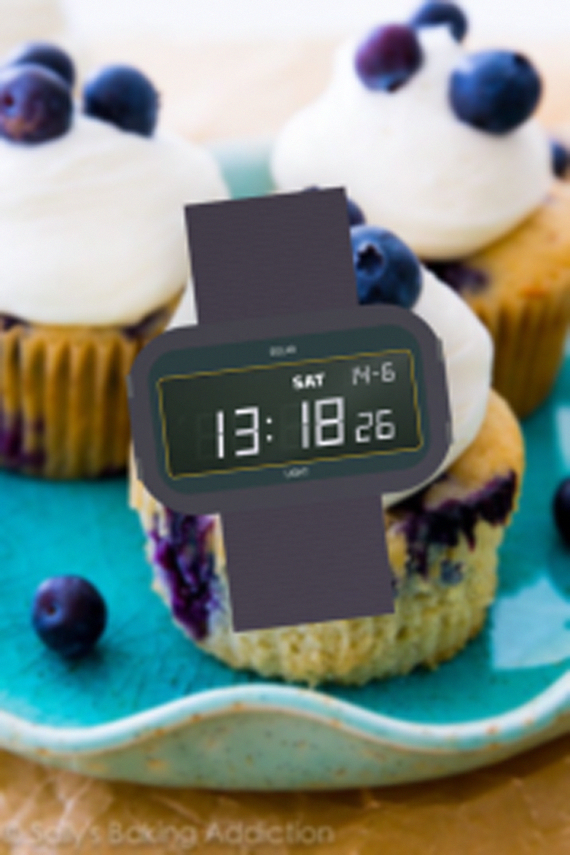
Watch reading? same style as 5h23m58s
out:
13h18m26s
